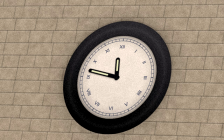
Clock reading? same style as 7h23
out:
11h47
